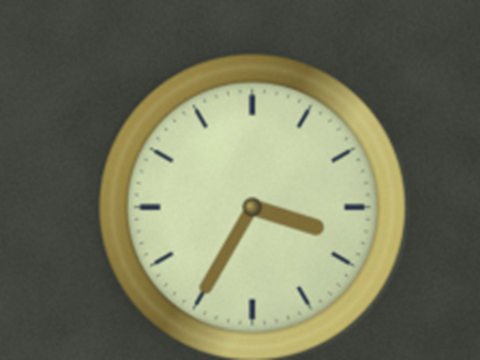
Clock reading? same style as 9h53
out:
3h35
